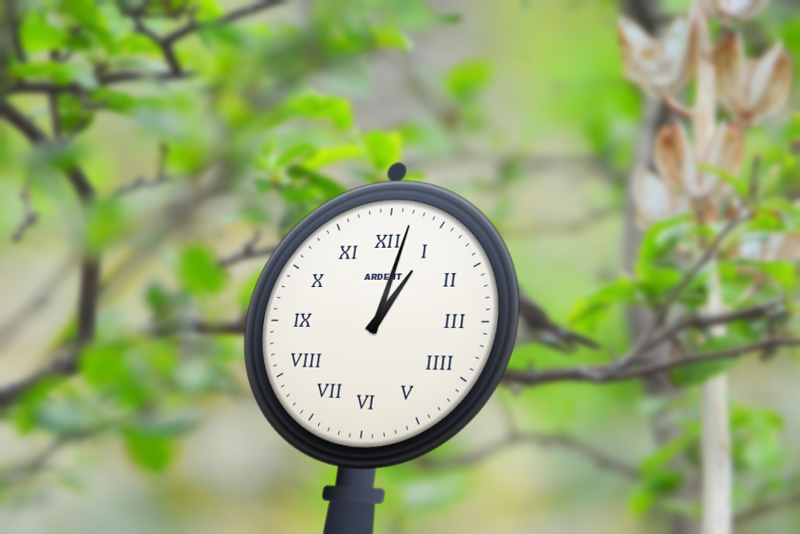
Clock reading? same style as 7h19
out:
1h02
